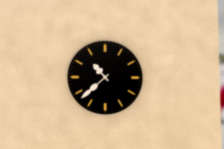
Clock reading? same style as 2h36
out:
10h38
